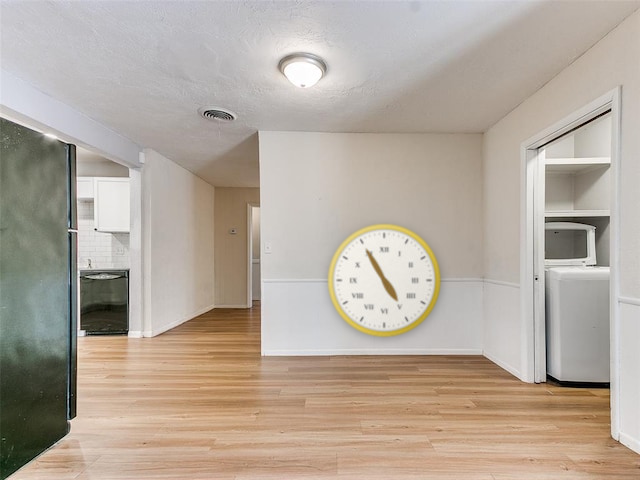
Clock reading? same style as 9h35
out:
4h55
